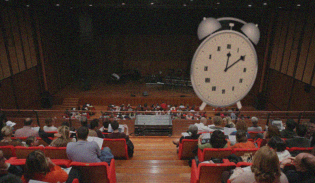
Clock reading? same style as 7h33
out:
12h09
